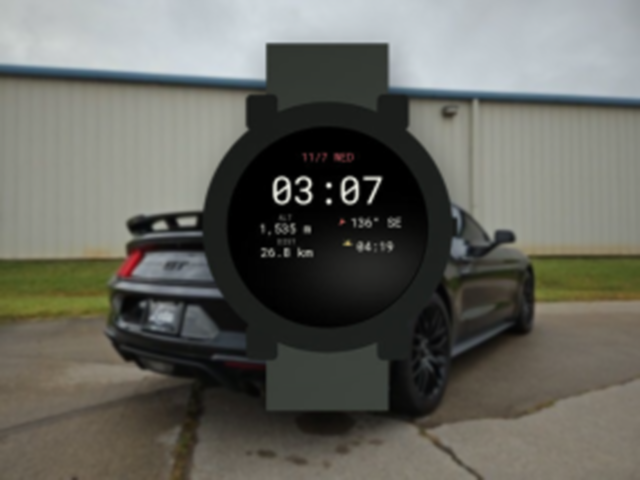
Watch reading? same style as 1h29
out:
3h07
